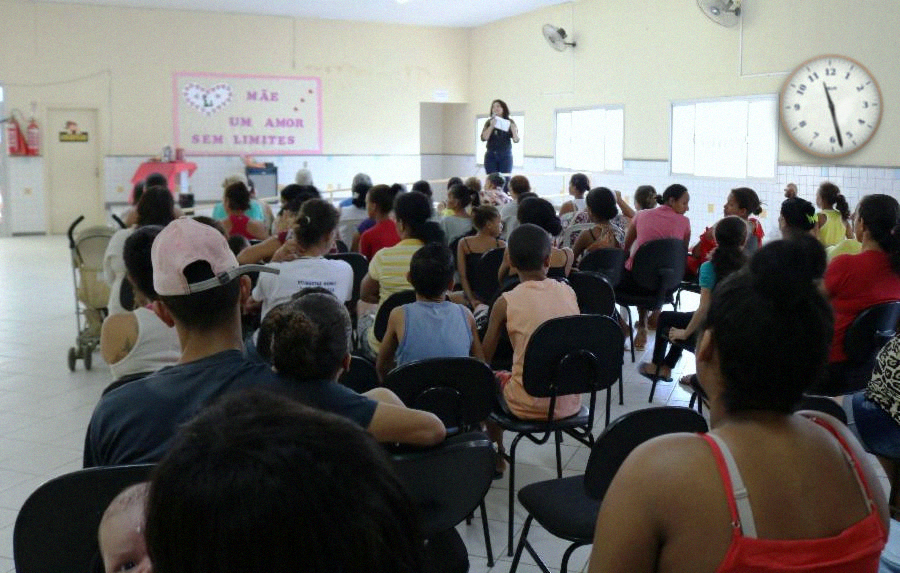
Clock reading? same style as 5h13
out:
11h28
